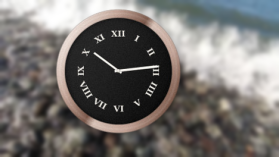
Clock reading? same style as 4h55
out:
10h14
